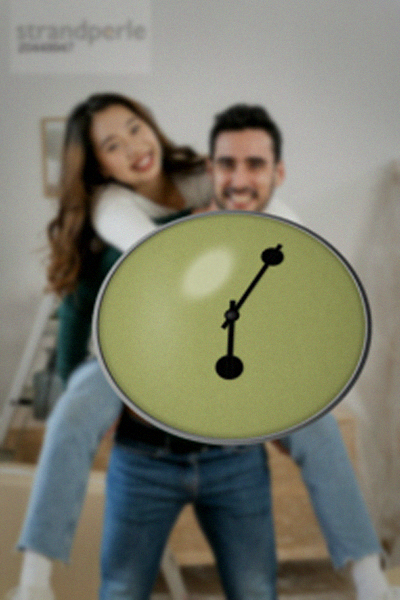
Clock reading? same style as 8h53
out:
6h05
